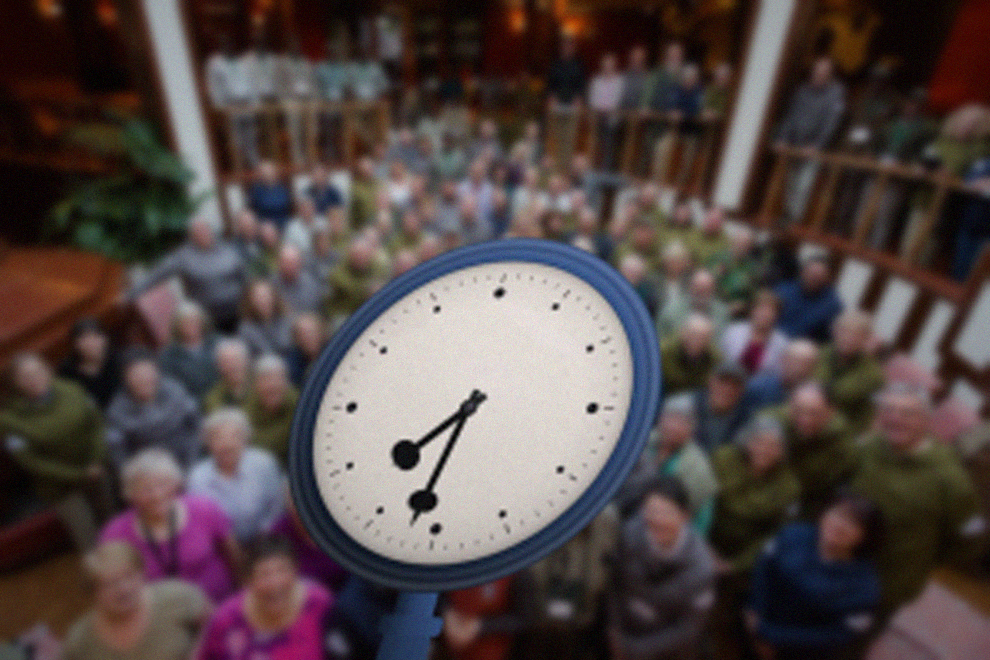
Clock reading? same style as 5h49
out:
7h32
